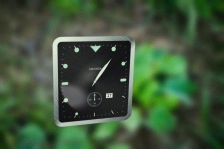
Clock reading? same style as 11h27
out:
1h06
